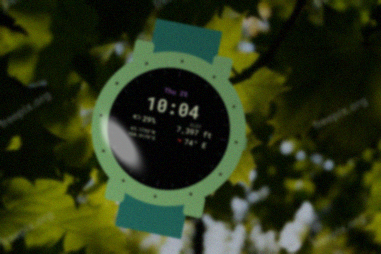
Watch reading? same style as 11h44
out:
10h04
